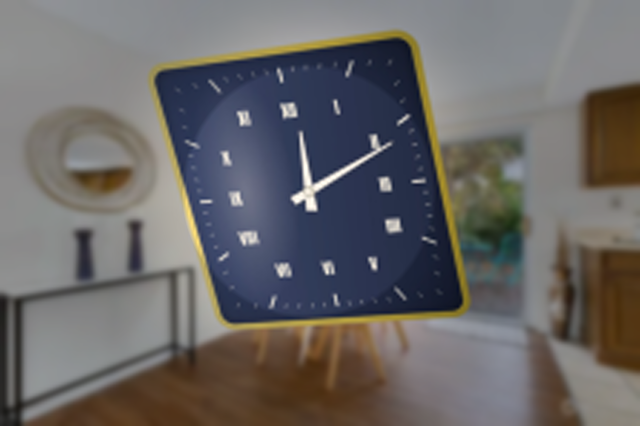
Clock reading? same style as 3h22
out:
12h11
